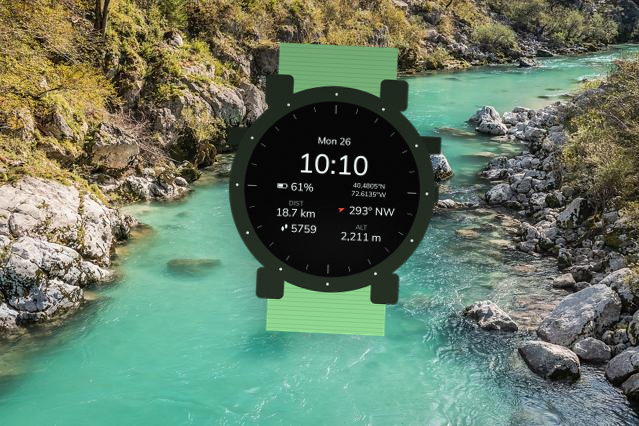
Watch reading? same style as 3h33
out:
10h10
